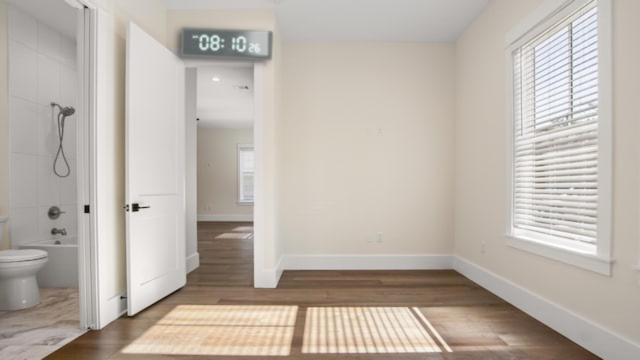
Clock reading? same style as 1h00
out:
8h10
